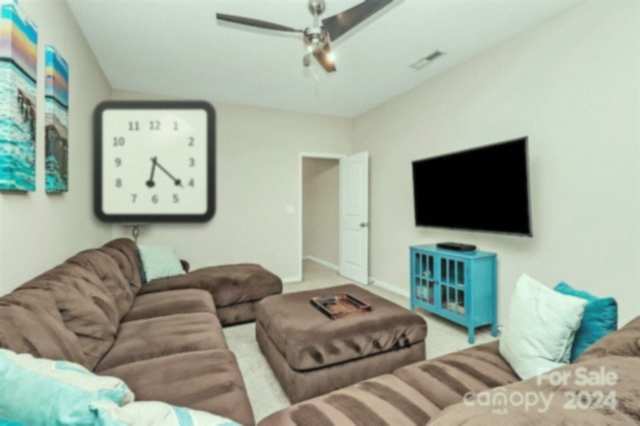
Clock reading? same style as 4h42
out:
6h22
